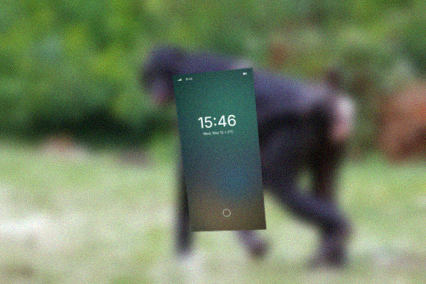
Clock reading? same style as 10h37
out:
15h46
